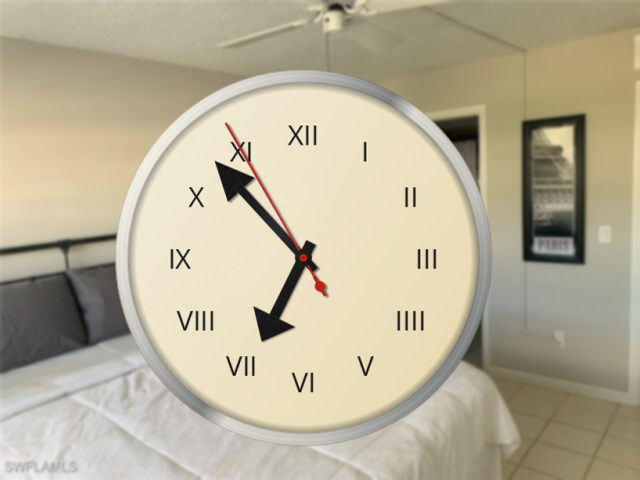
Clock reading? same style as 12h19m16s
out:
6h52m55s
